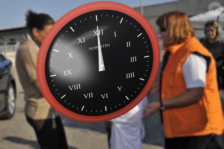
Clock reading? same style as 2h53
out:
12h00
